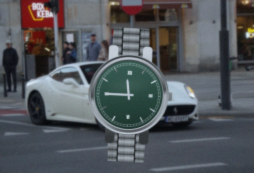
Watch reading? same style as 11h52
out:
11h45
